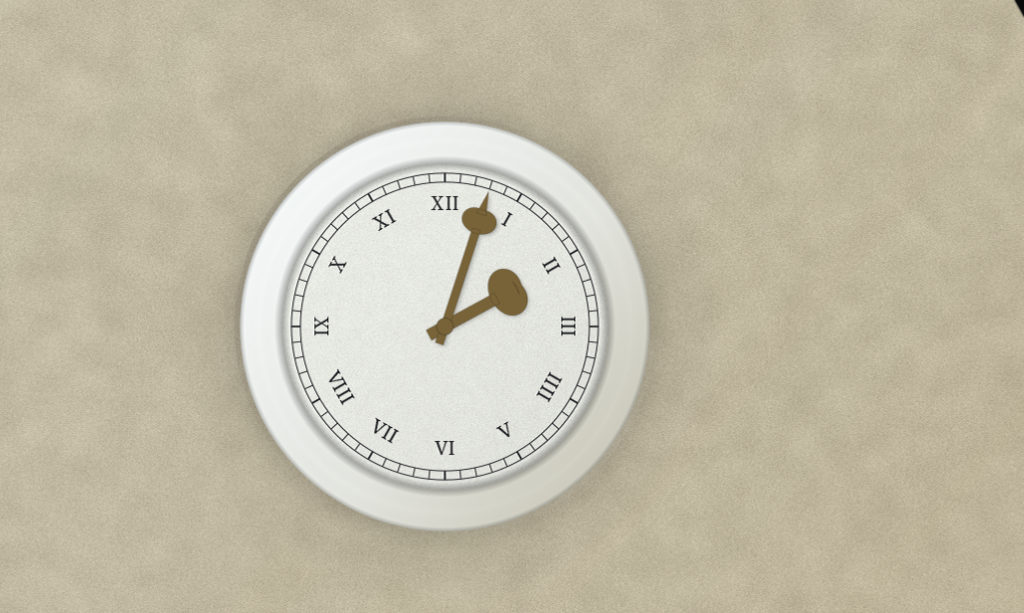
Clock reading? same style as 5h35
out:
2h03
